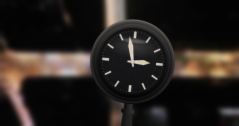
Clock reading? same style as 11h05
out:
2h58
